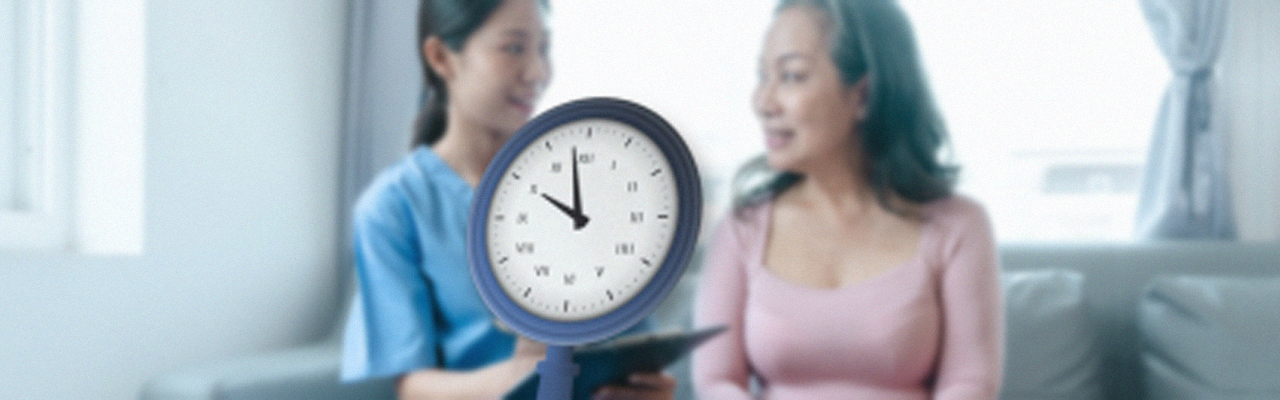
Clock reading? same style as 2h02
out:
9h58
